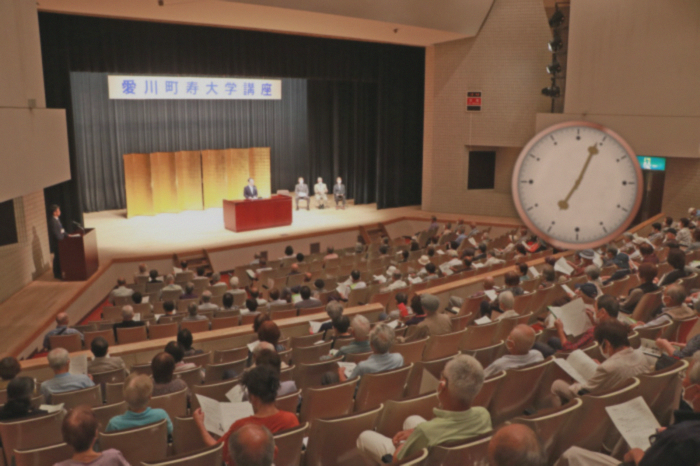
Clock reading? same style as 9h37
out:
7h04
